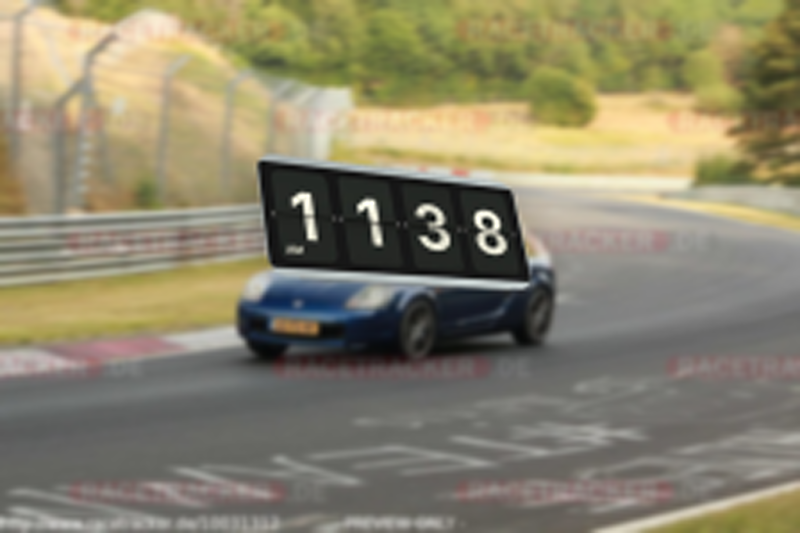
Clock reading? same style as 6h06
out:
11h38
